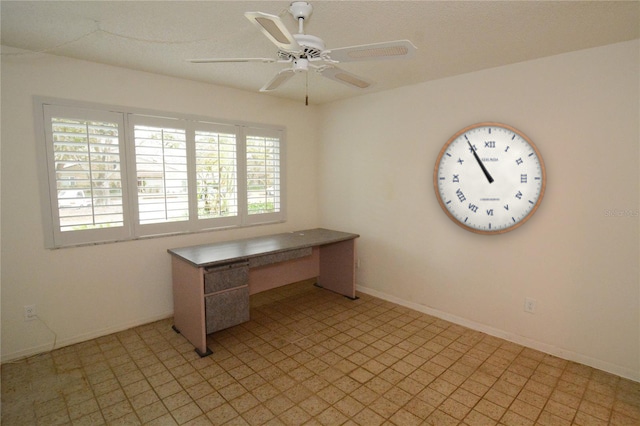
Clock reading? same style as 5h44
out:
10h55
